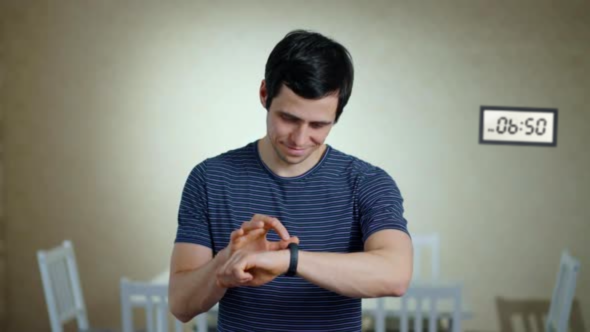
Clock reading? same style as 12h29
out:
6h50
